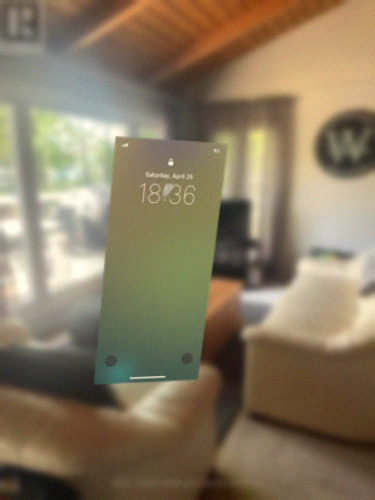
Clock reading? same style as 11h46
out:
18h36
